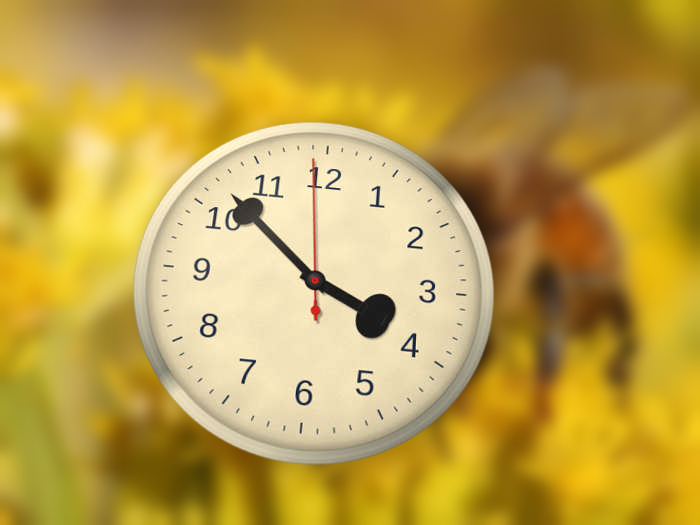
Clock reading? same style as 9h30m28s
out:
3h51m59s
